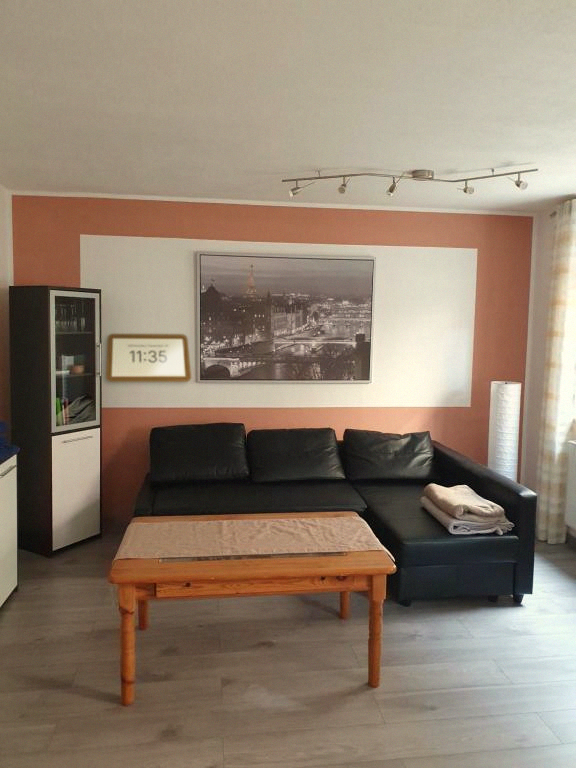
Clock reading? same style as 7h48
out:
11h35
